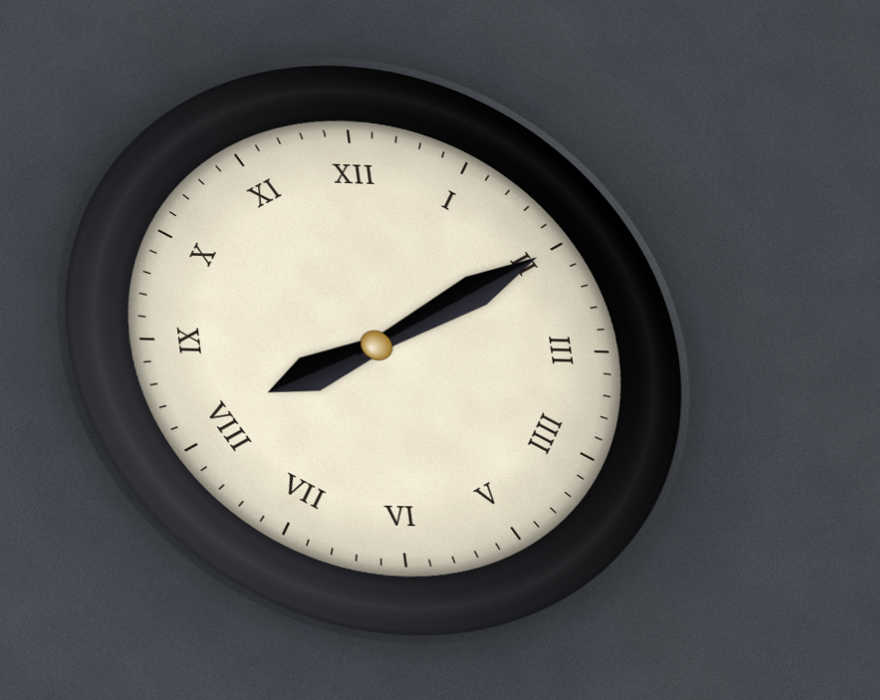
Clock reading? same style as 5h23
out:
8h10
